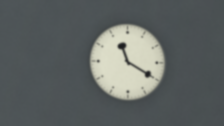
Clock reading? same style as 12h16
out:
11h20
